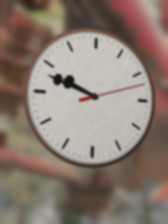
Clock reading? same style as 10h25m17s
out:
9h48m12s
